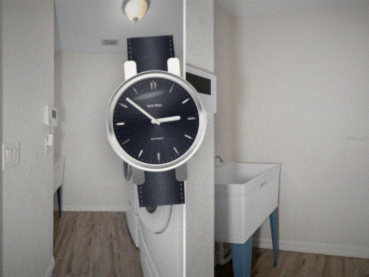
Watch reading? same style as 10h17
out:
2h52
